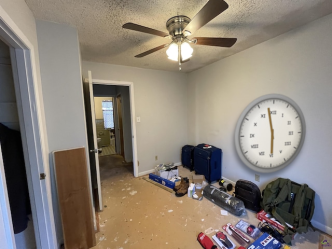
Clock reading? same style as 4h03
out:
5h58
